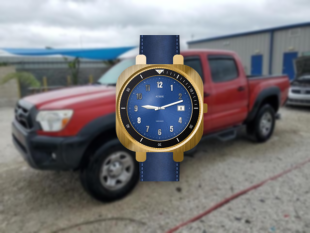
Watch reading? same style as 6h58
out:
9h12
